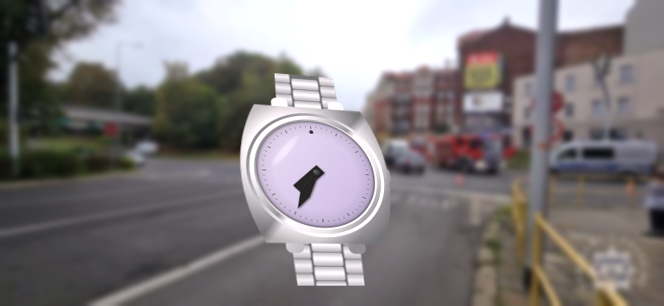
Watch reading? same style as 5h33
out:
7h35
